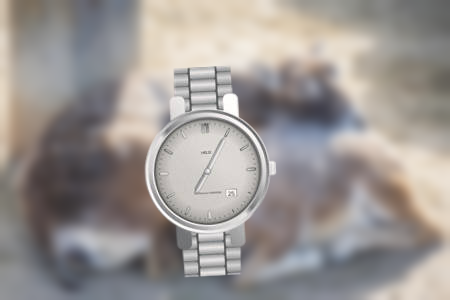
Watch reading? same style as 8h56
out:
7h05
